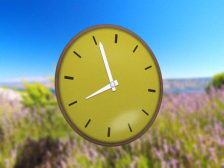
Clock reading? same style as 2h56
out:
7h56
